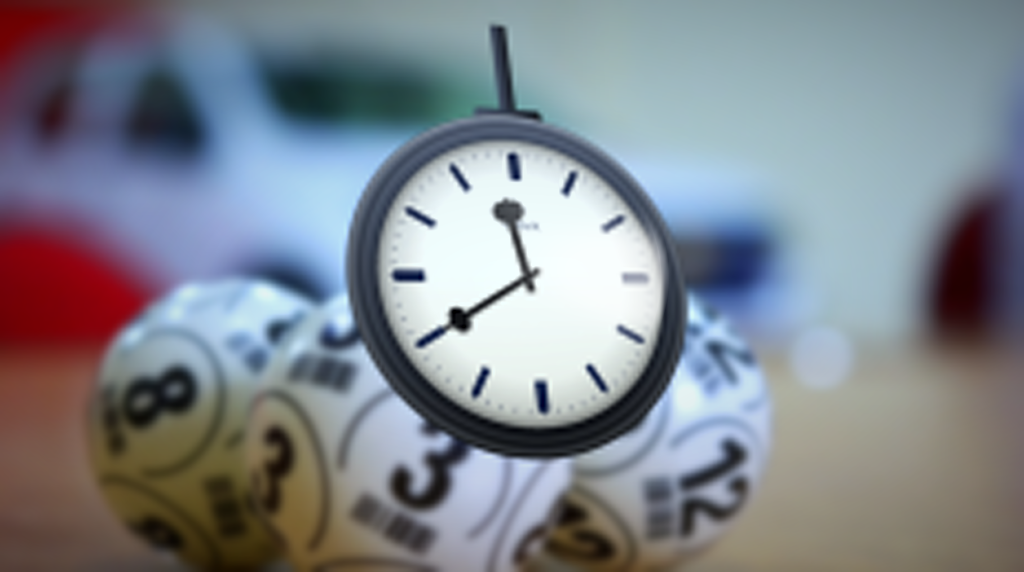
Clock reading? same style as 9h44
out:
11h40
